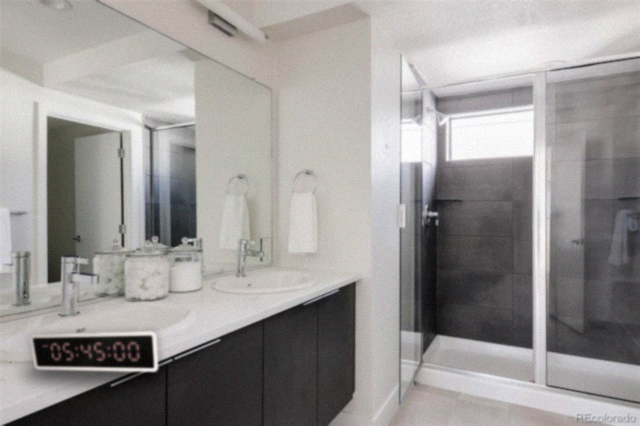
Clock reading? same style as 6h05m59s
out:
5h45m00s
